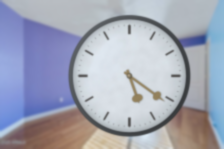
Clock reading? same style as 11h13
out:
5h21
